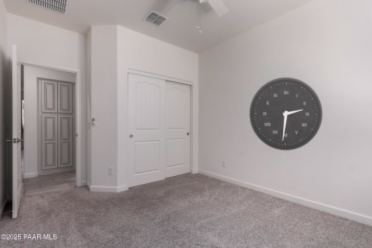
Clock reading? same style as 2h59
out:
2h31
